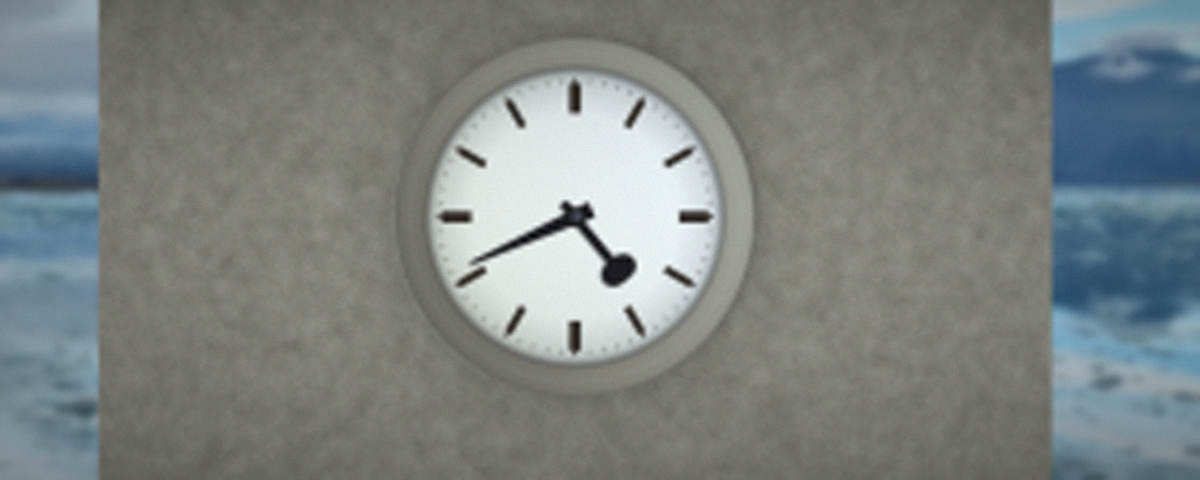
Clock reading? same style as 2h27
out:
4h41
